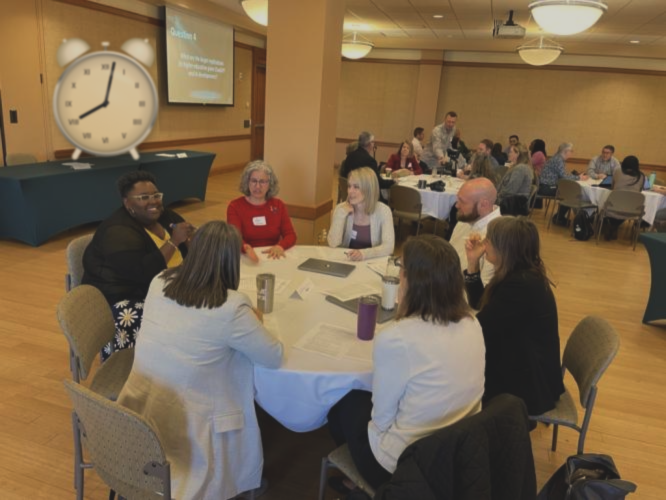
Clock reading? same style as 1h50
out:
8h02
